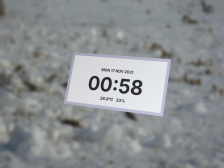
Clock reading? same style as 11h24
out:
0h58
